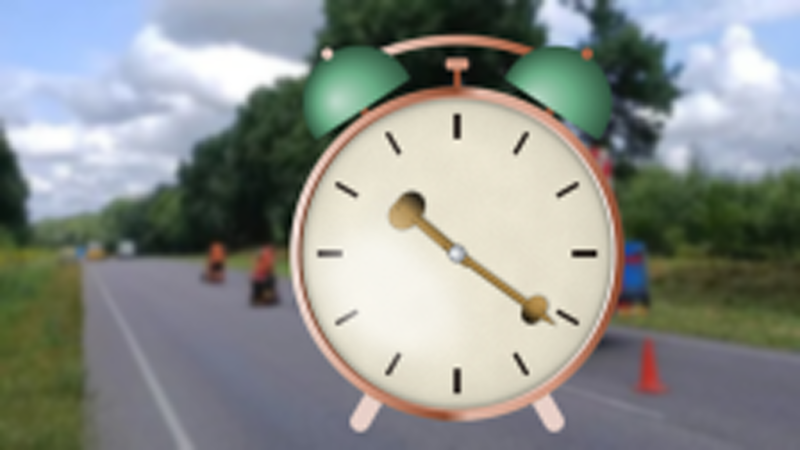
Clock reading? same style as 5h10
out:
10h21
